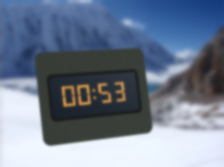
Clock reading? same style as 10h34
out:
0h53
